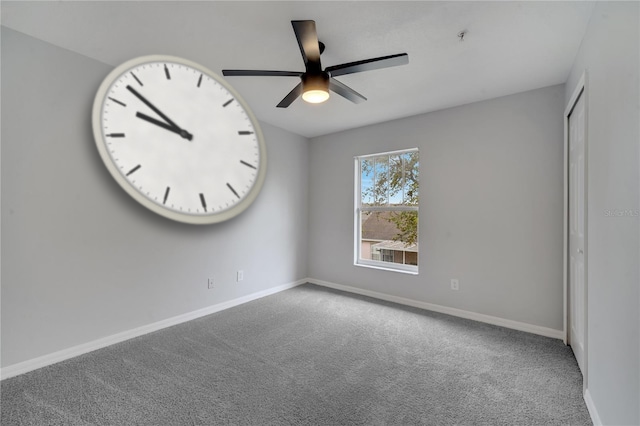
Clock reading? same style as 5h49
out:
9h53
